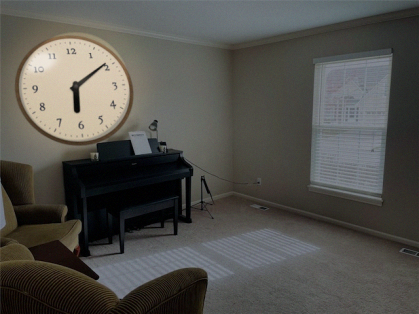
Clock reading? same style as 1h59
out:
6h09
